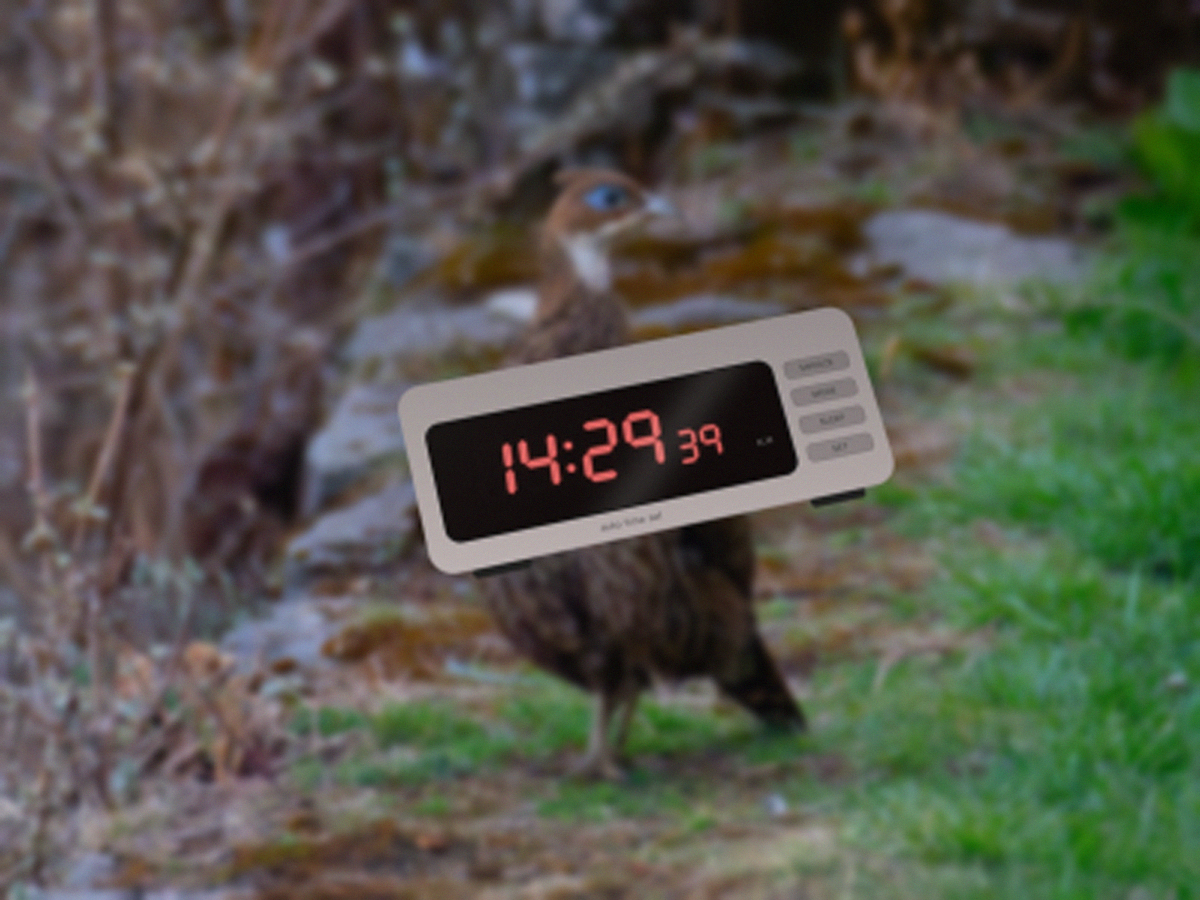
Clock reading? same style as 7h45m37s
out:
14h29m39s
